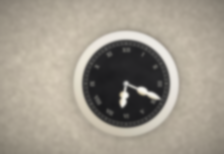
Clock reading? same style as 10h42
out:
6h19
